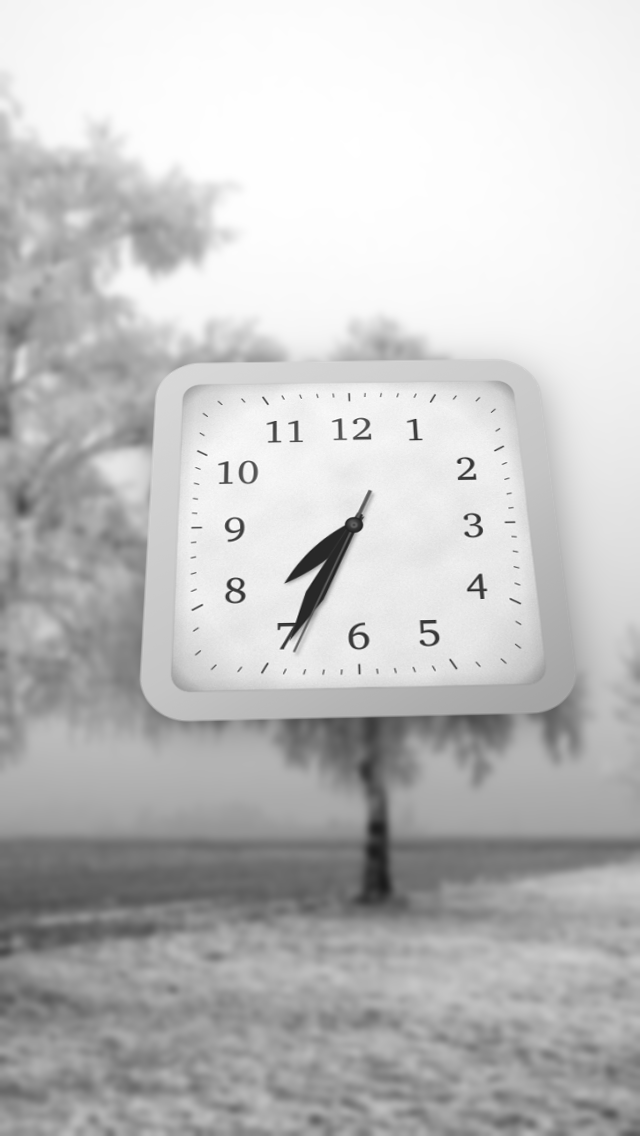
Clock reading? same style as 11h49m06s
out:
7h34m34s
